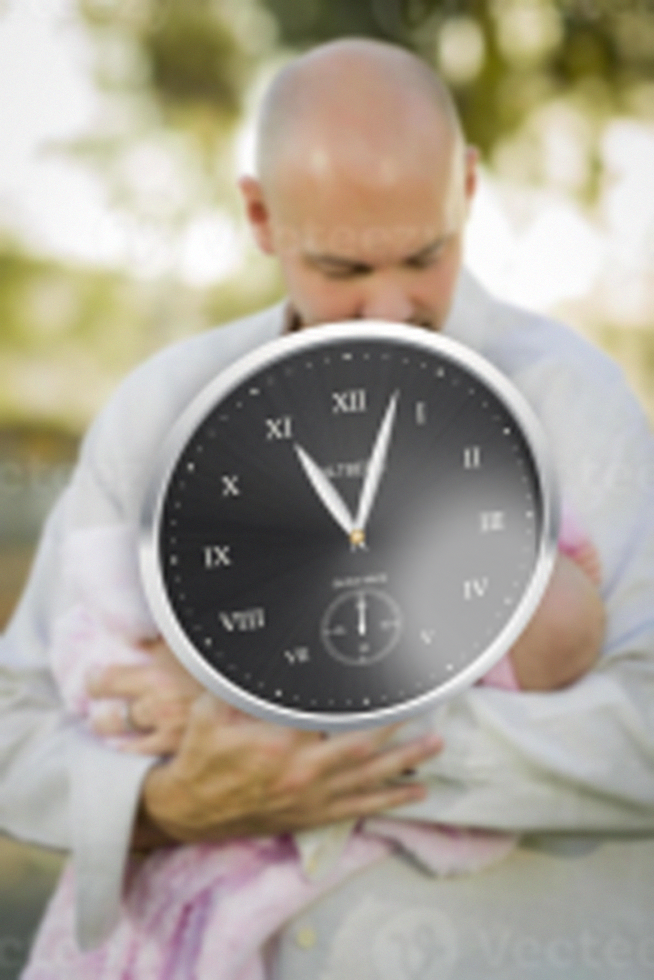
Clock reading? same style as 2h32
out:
11h03
